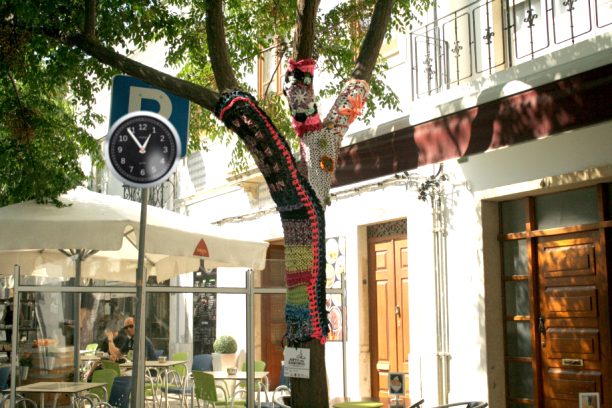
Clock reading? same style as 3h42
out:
12h54
